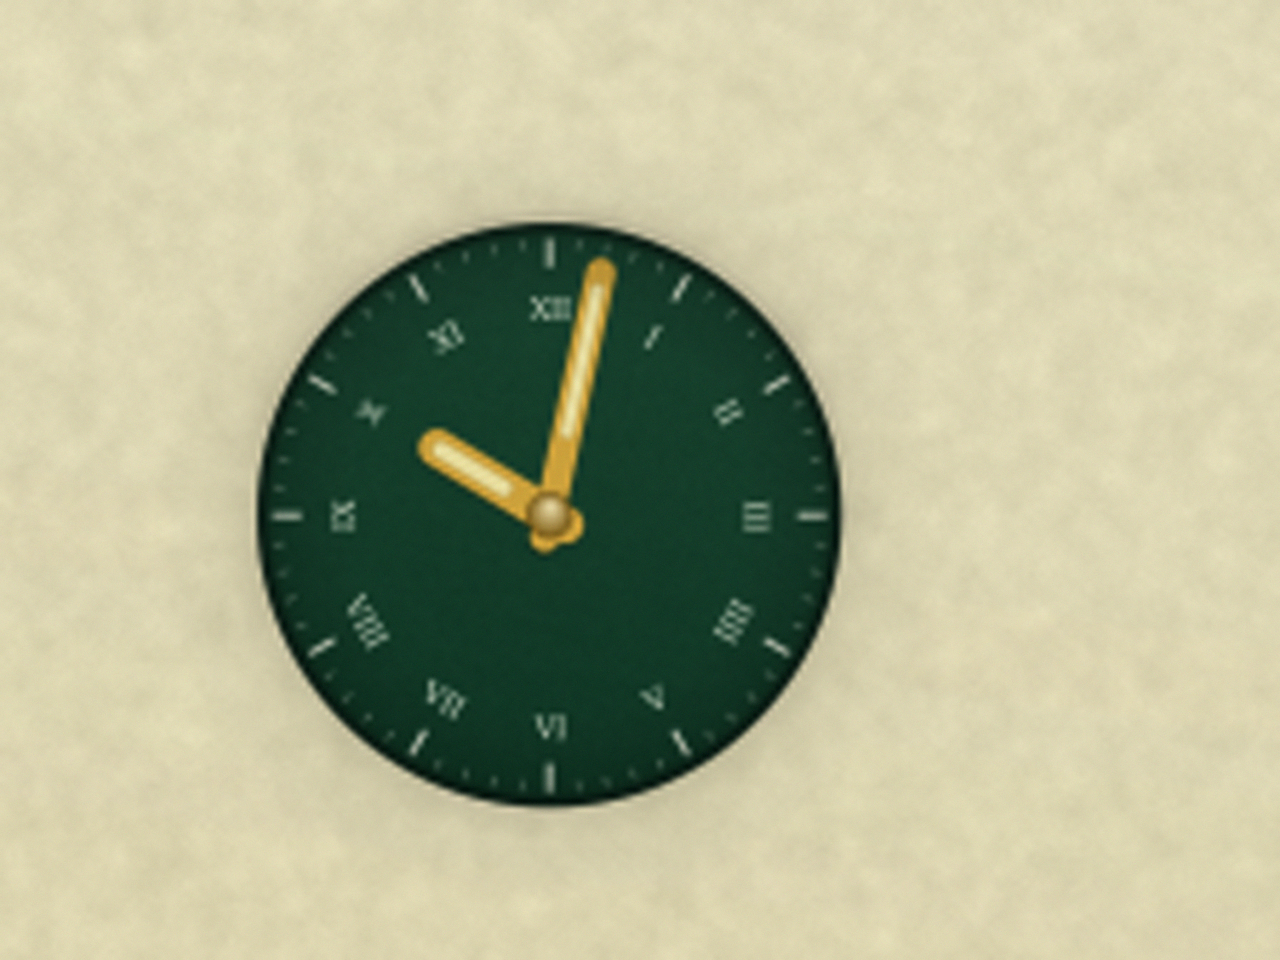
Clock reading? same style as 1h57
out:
10h02
